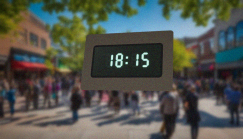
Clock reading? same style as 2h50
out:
18h15
